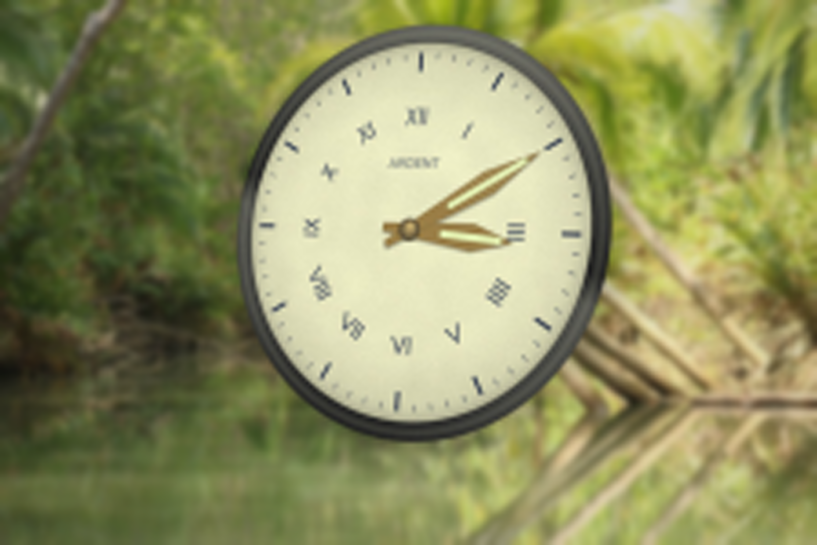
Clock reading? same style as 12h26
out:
3h10
